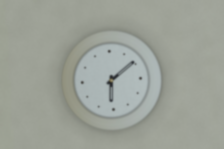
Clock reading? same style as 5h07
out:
6h09
